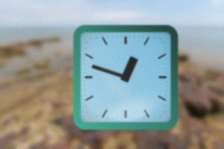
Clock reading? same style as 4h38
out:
12h48
